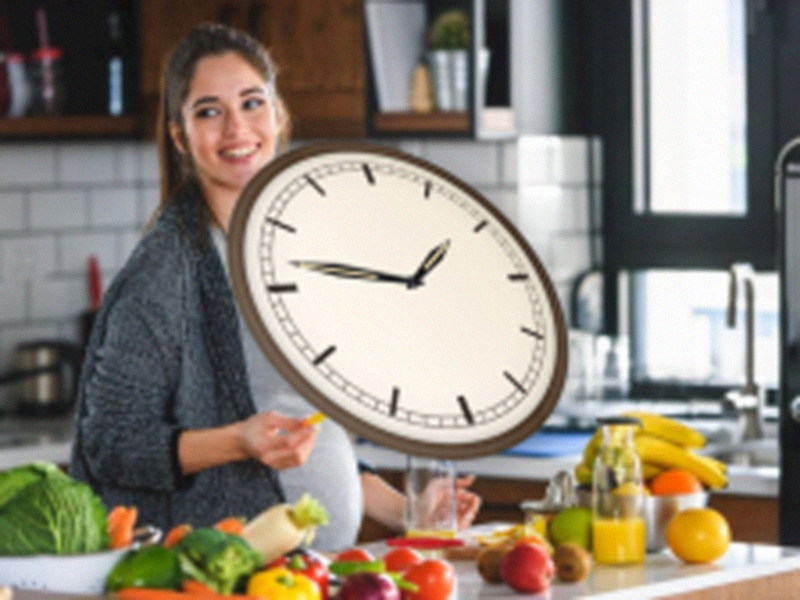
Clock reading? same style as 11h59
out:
1h47
